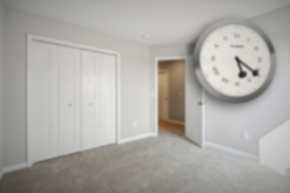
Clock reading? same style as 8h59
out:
5h21
